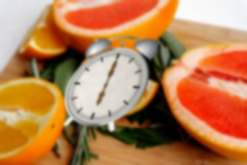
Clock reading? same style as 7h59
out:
6h00
